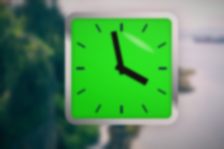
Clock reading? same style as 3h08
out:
3h58
